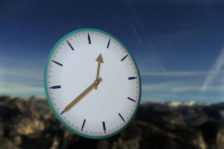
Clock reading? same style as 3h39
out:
12h40
